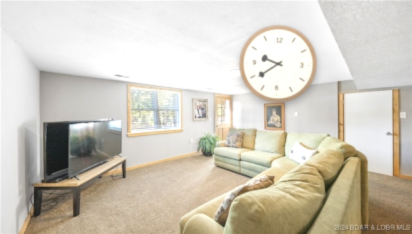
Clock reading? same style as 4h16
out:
9h39
